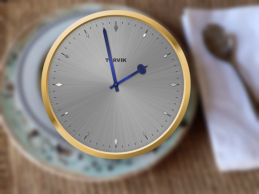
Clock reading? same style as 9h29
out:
1h58
